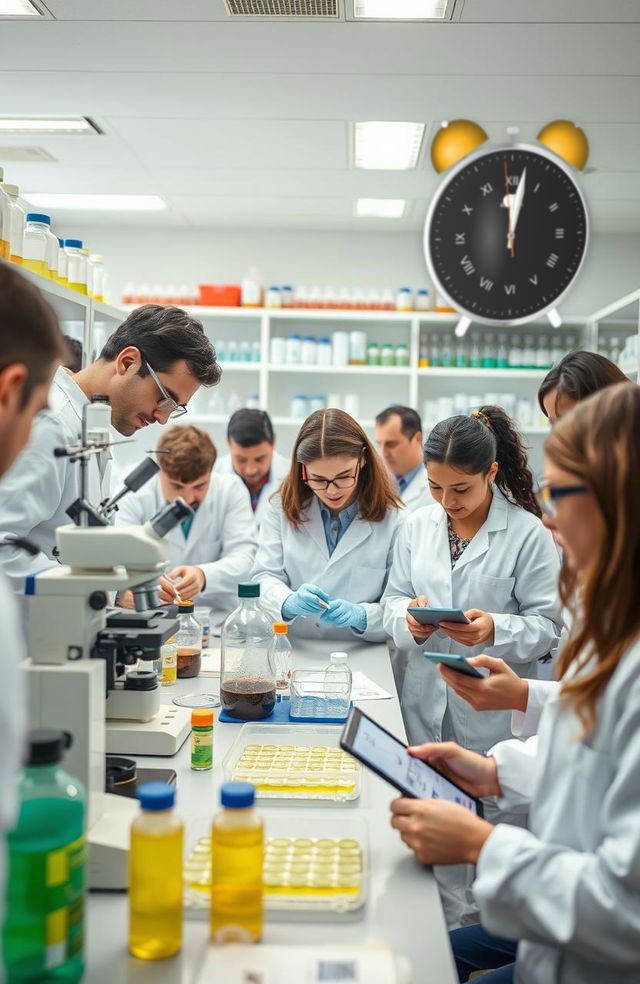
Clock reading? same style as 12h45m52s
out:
12h01m59s
